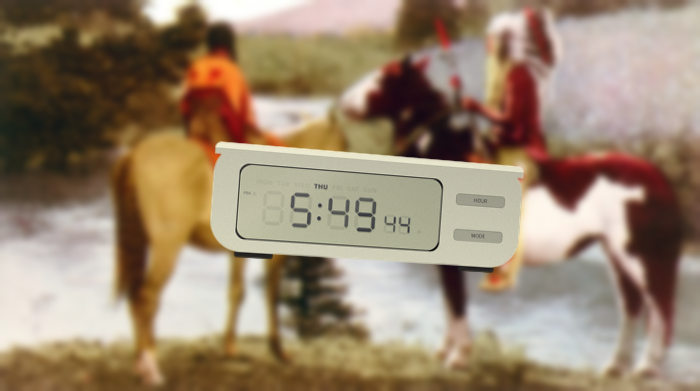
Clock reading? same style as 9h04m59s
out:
5h49m44s
